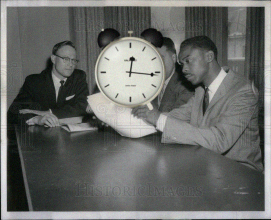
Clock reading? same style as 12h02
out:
12h16
